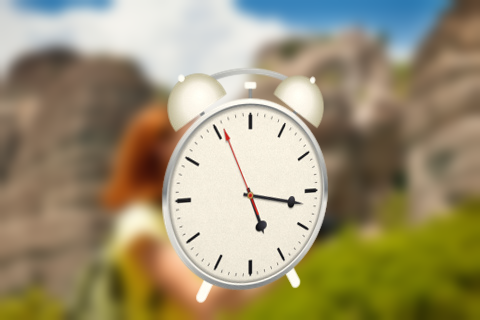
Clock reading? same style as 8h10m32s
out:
5h16m56s
